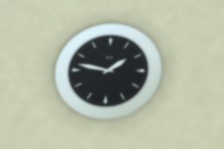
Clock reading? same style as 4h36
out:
1h47
